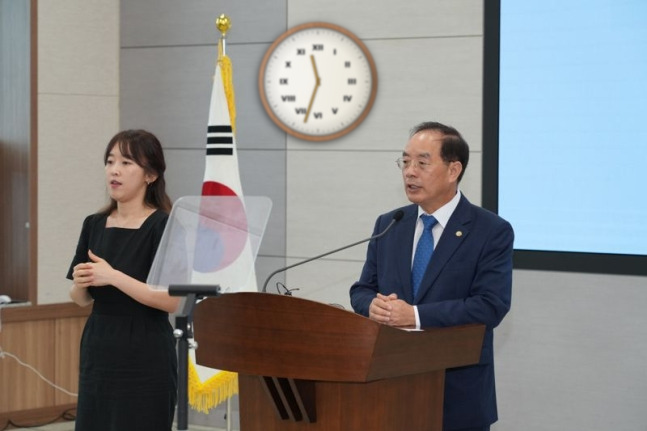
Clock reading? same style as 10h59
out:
11h33
